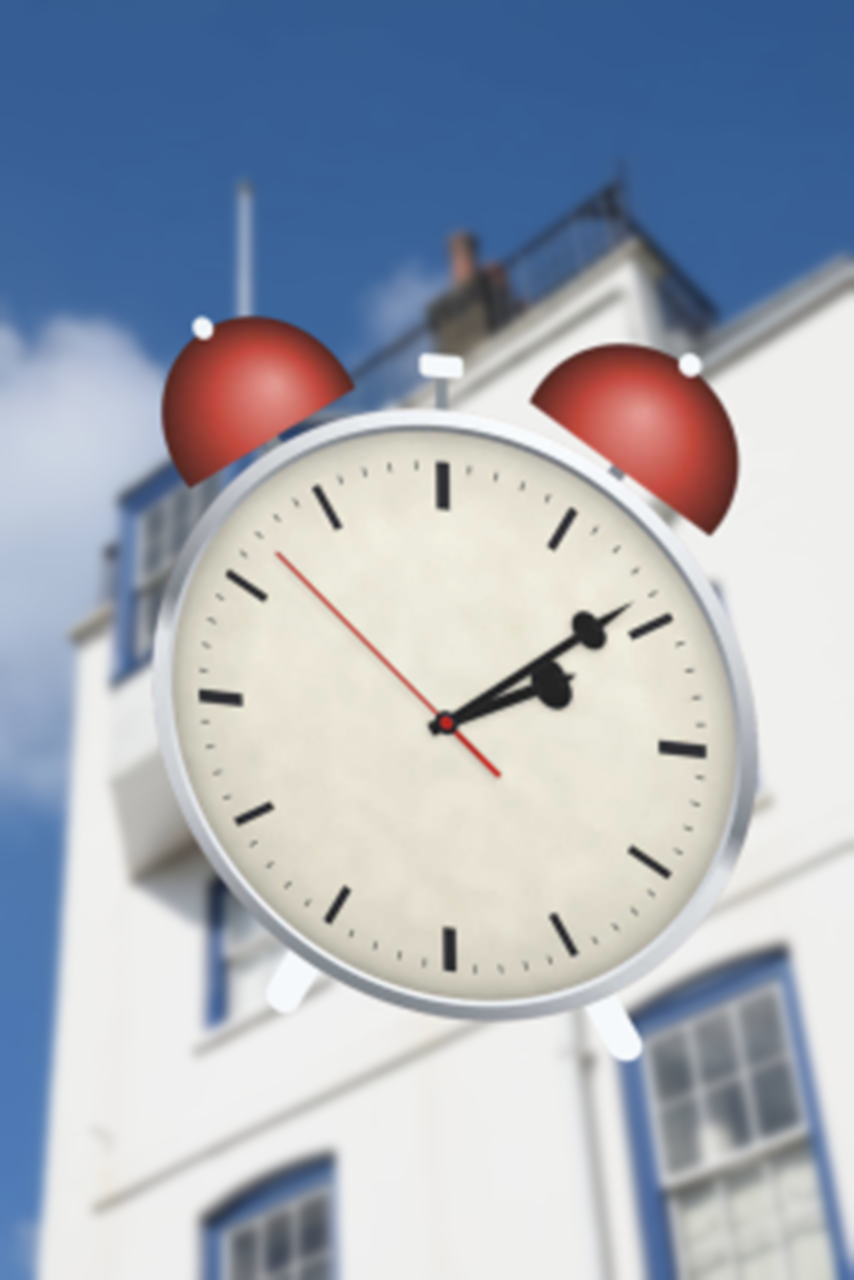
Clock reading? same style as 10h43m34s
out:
2h08m52s
